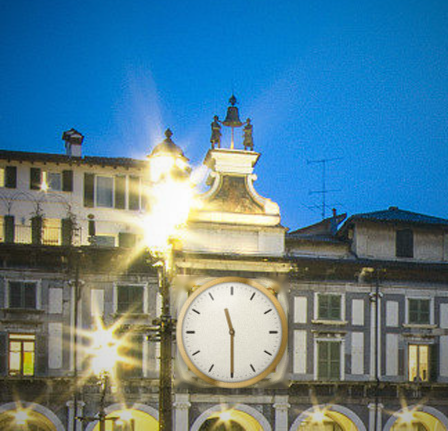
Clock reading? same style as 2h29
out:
11h30
